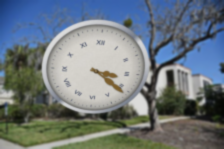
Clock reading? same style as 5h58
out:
3h21
